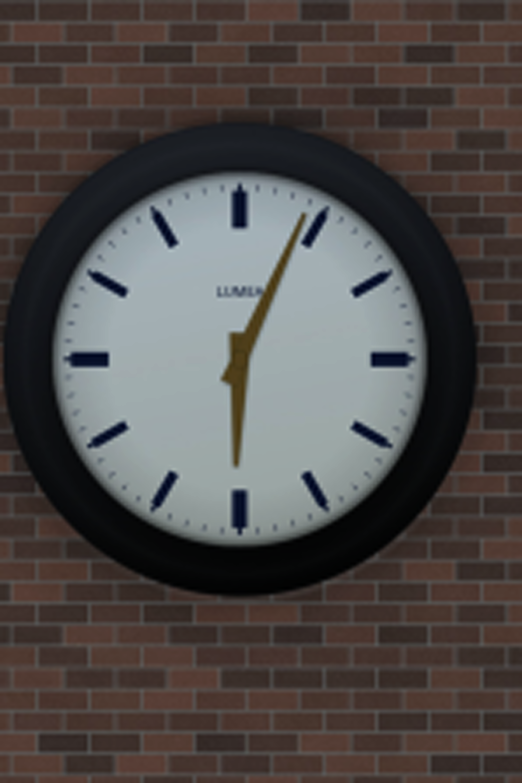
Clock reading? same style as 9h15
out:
6h04
